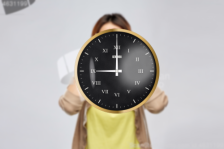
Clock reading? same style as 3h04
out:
9h00
